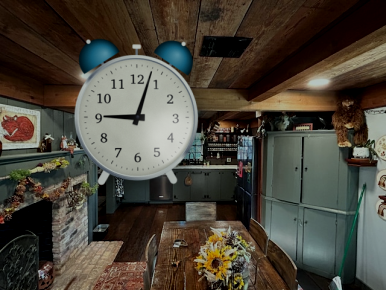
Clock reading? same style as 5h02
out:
9h03
